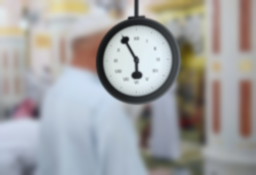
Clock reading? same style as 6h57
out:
5h55
